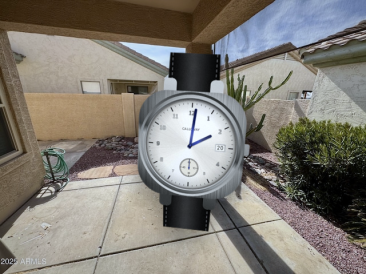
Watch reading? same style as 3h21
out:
2h01
